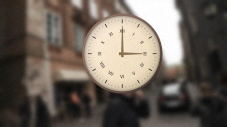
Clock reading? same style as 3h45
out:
3h00
